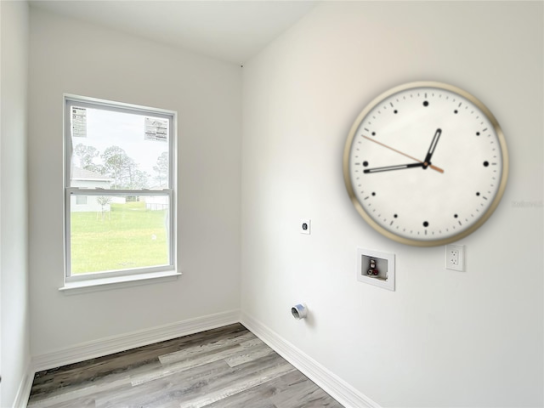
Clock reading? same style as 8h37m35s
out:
12h43m49s
